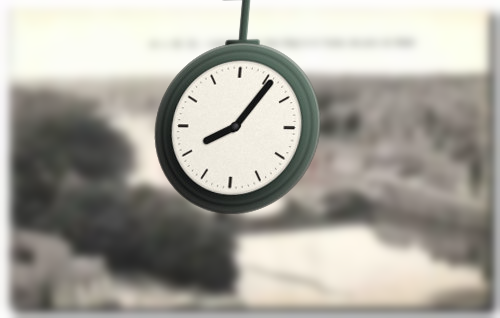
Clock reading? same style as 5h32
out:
8h06
